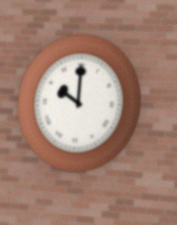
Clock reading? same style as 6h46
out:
10h00
